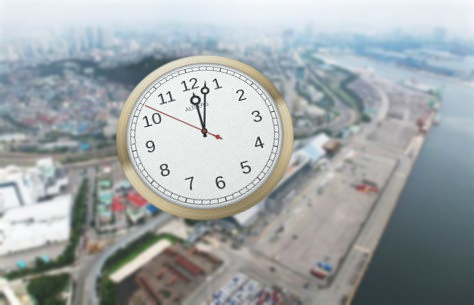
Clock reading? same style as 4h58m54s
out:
12h02m52s
